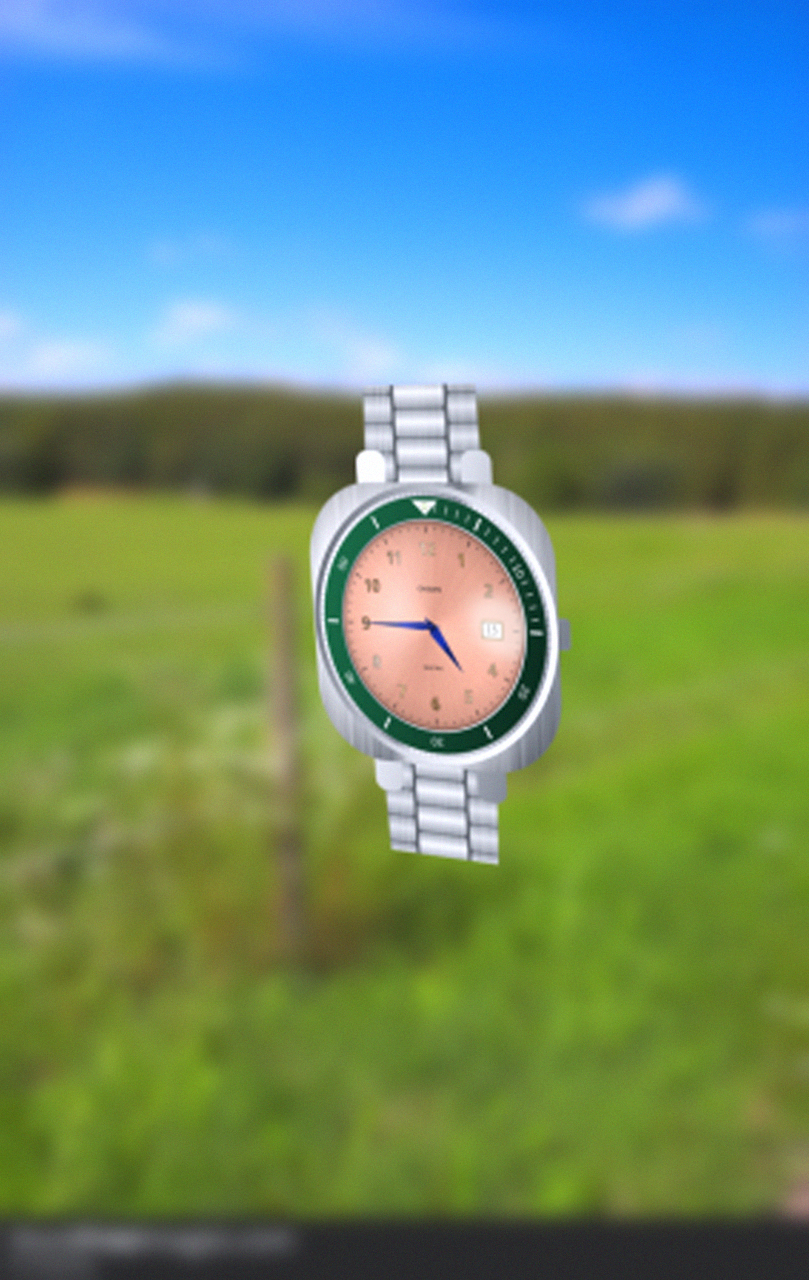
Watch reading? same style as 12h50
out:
4h45
